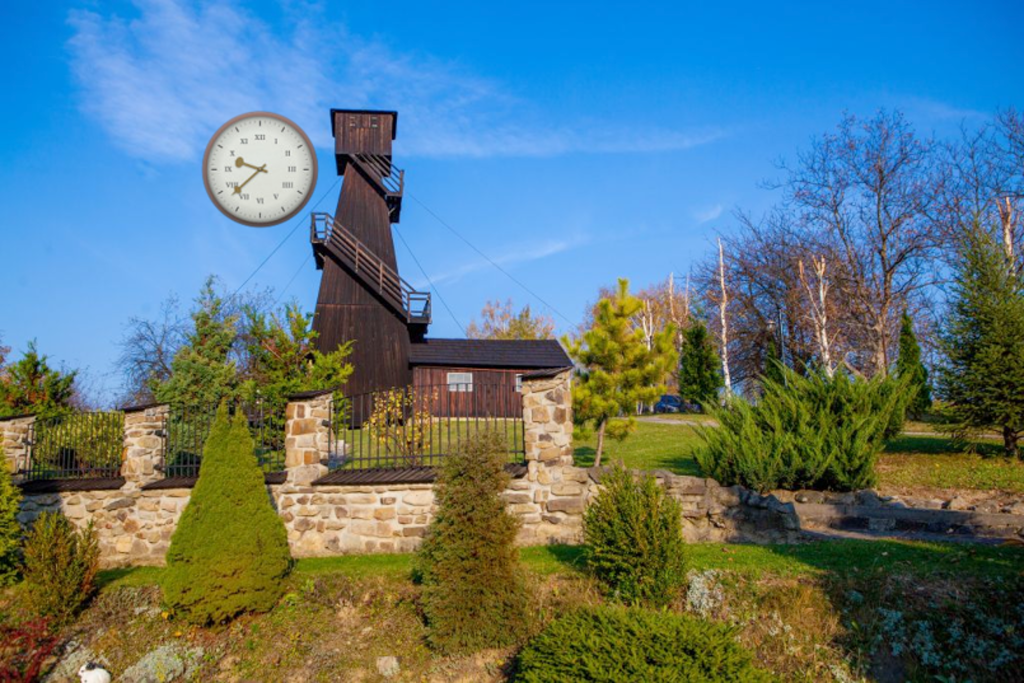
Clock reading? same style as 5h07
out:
9h38
